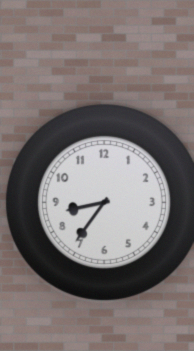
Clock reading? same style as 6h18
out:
8h36
